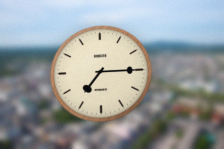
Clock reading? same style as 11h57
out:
7h15
